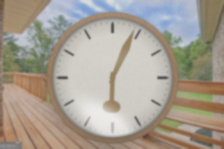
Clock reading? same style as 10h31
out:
6h04
